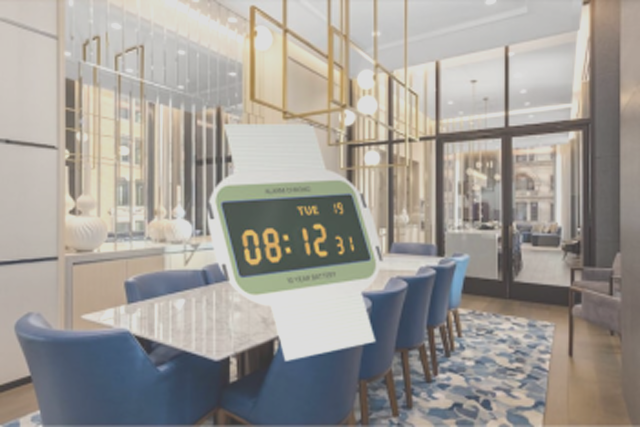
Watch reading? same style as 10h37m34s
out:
8h12m31s
